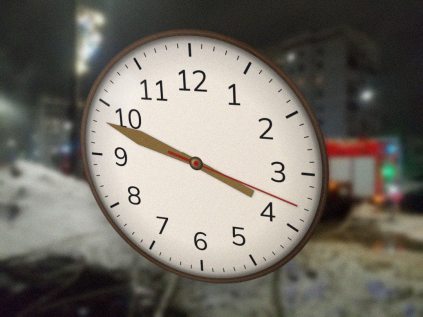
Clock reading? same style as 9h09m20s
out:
3h48m18s
